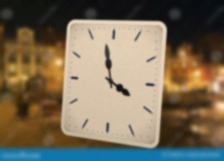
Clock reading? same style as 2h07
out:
3h58
